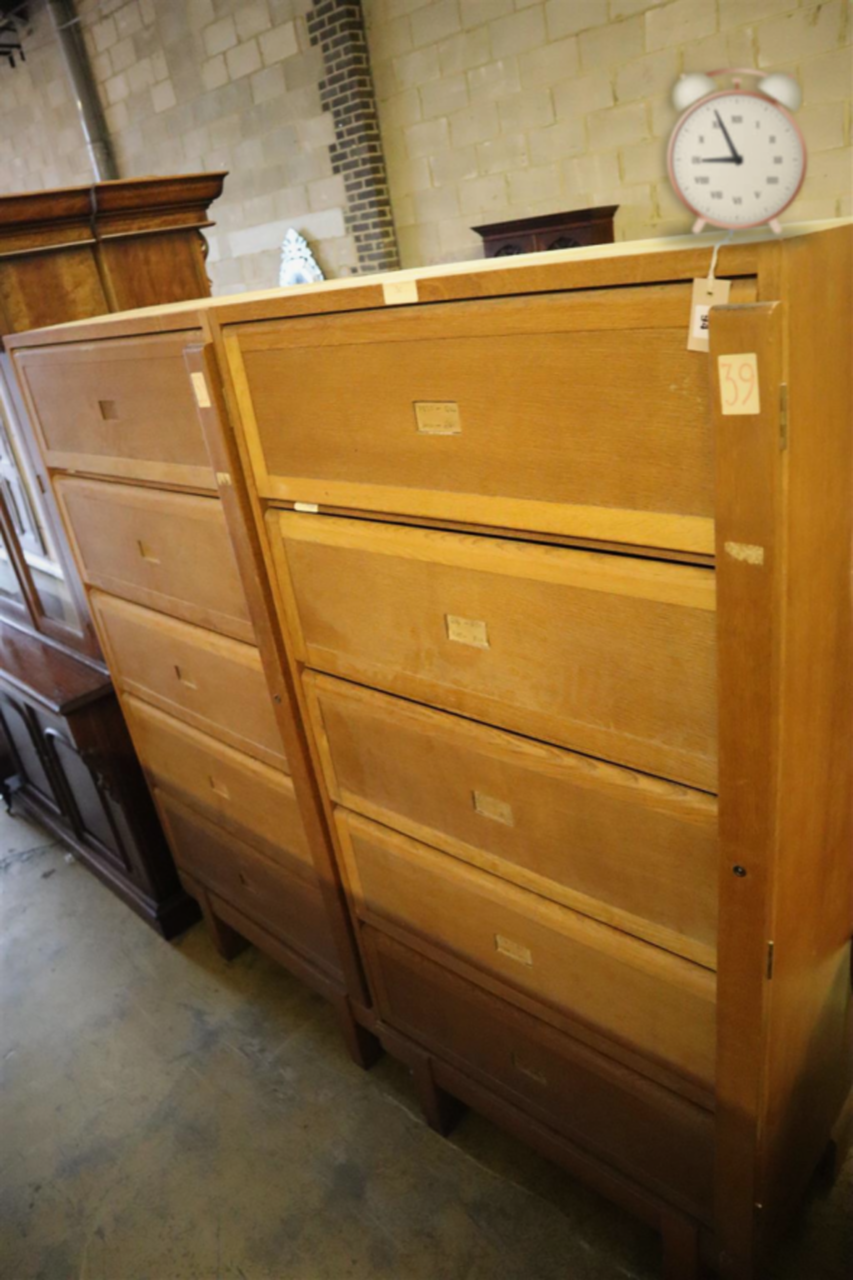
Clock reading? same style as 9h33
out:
8h56
